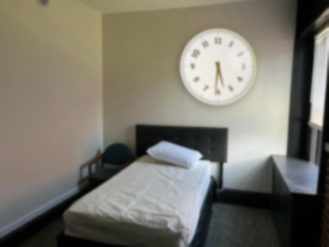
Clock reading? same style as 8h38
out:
5h31
